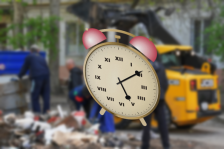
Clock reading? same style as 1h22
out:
5h09
